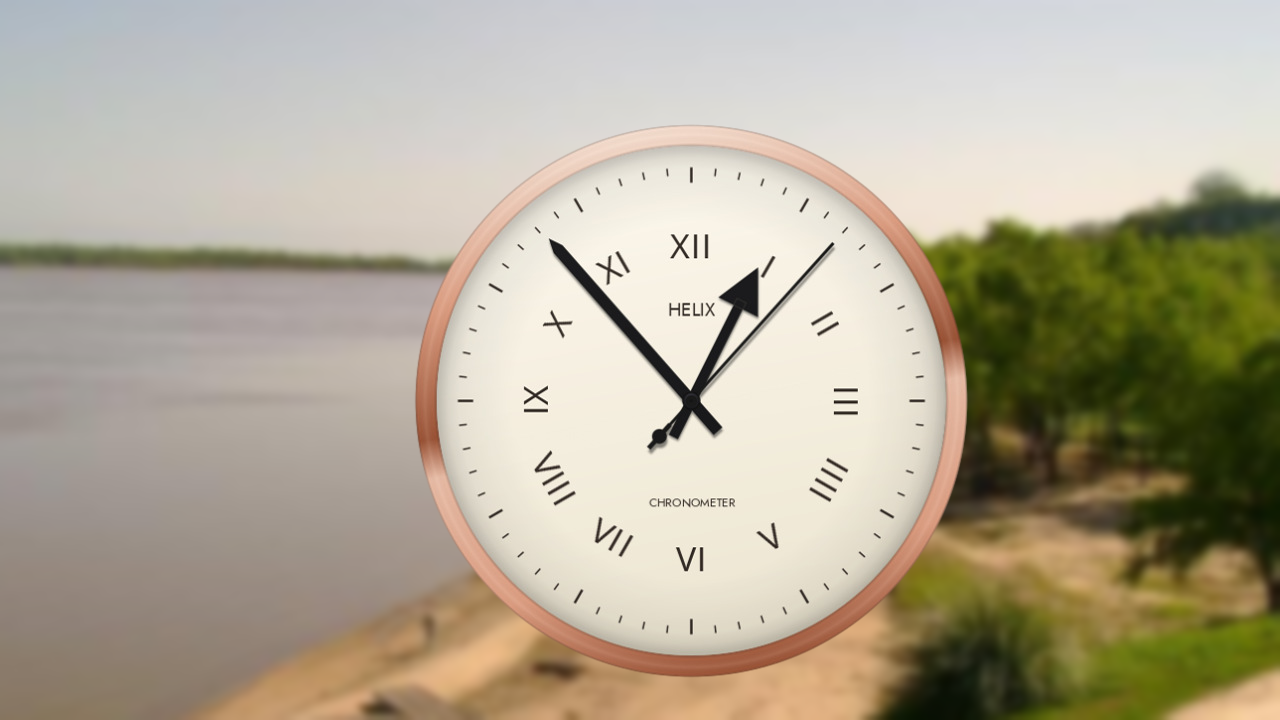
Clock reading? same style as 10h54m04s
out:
12h53m07s
